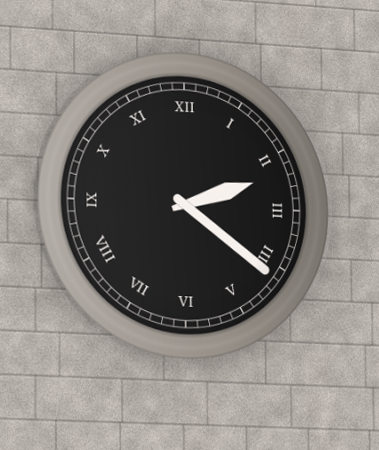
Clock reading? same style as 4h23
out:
2h21
